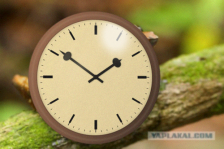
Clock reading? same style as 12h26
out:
1h51
